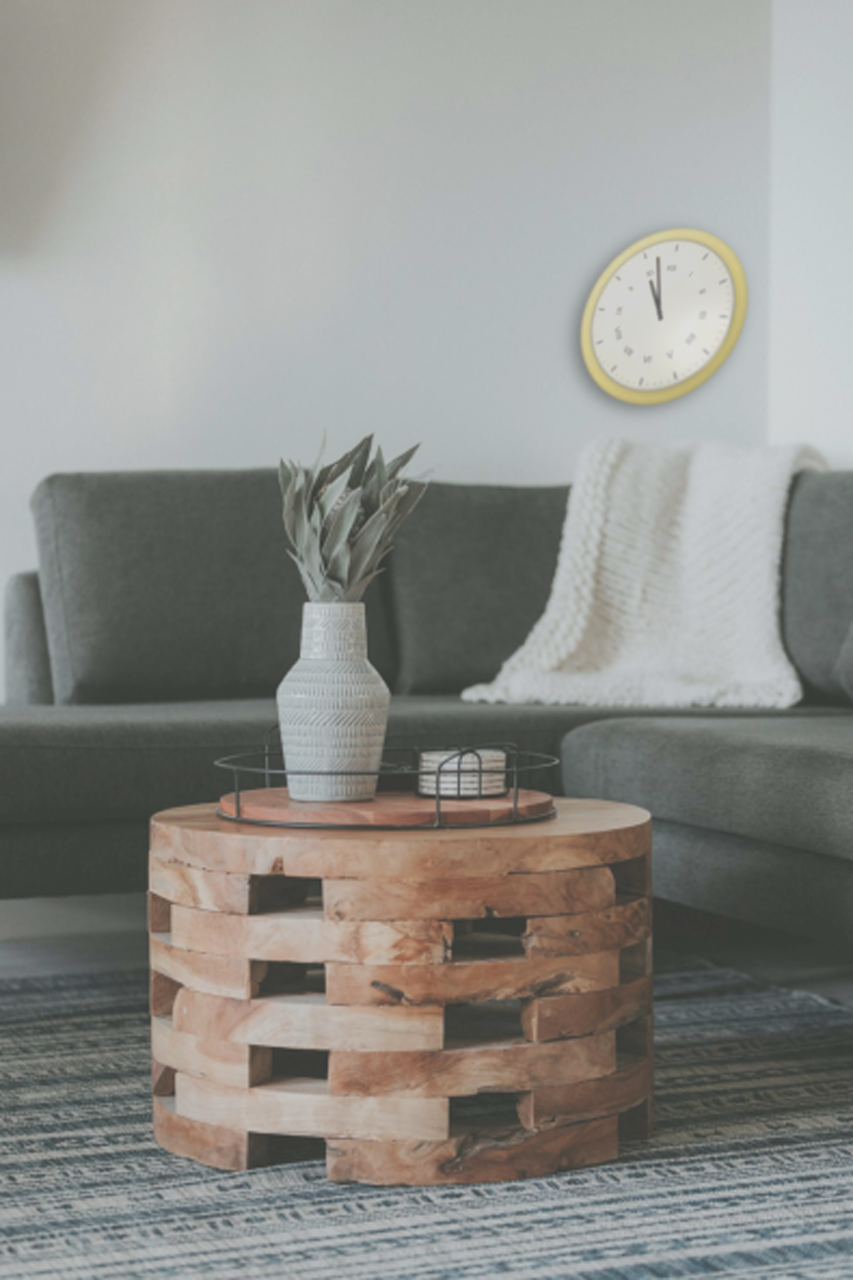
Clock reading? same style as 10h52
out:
10h57
